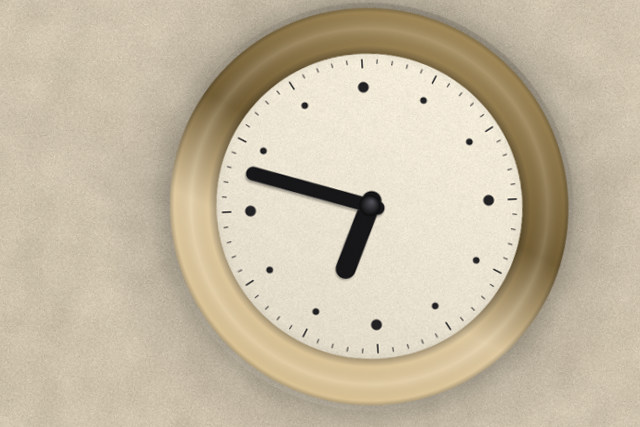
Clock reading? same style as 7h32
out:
6h48
